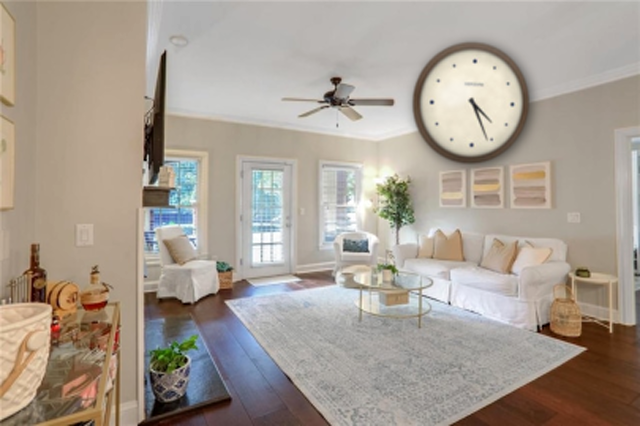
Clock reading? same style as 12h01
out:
4h26
